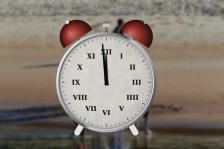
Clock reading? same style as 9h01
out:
11h59
